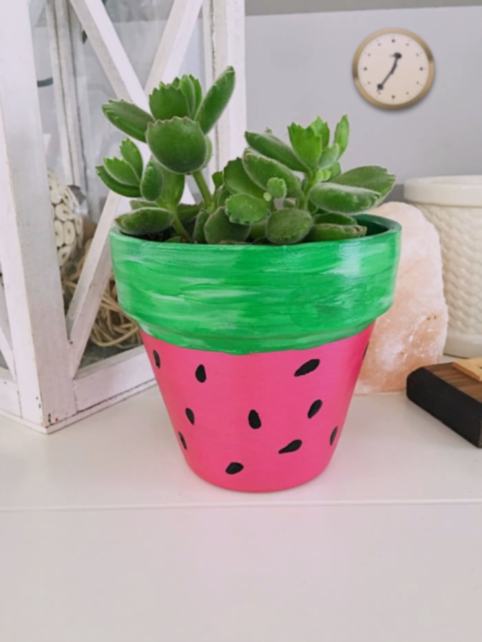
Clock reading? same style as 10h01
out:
12h36
